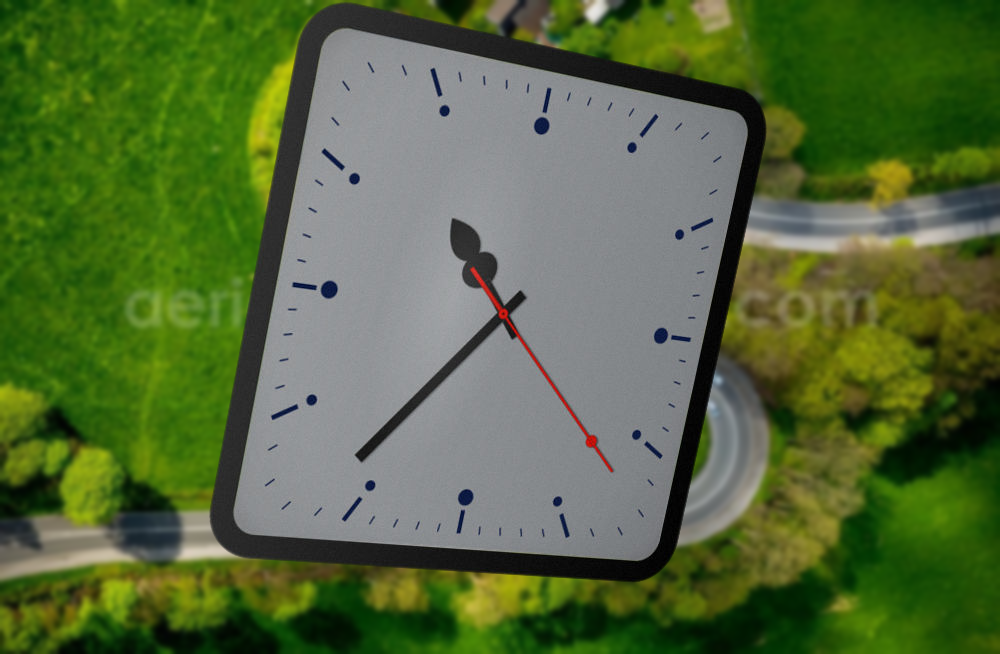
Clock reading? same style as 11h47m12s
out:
10h36m22s
